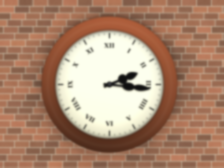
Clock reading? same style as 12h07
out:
2h16
